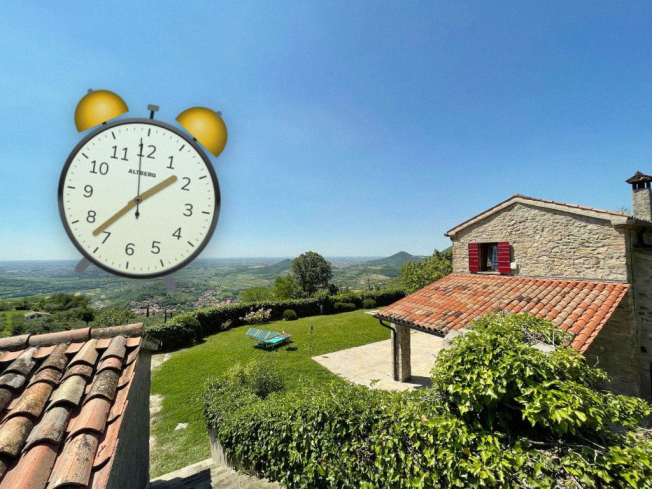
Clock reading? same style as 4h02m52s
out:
1h36m59s
